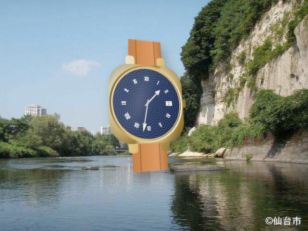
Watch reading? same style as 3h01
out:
1h32
